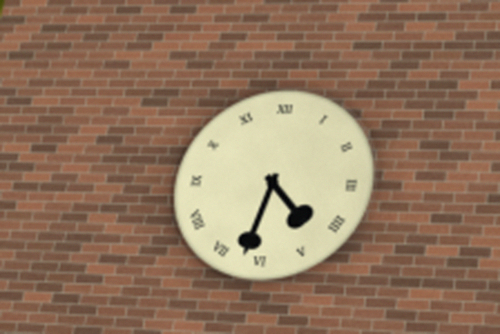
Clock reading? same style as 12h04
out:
4h32
